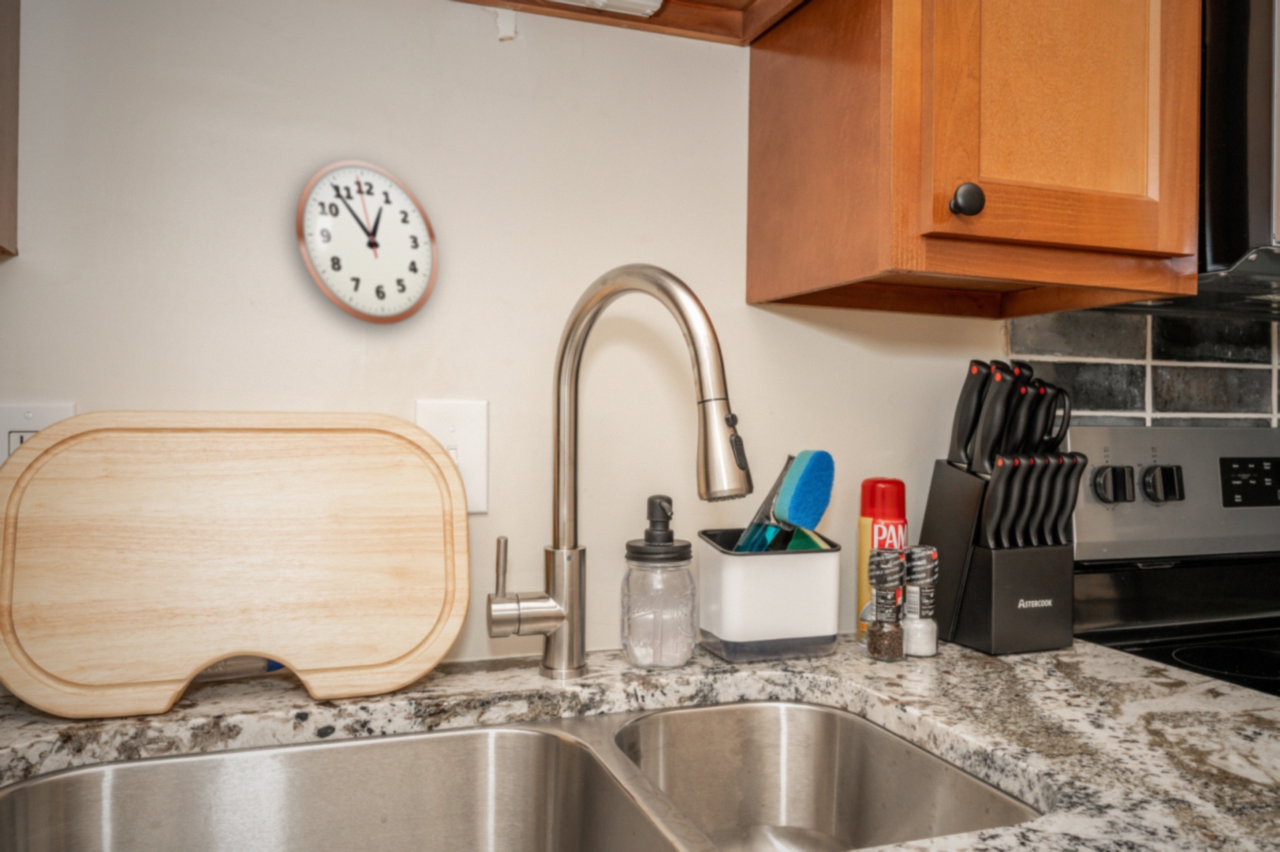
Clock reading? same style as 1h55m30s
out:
12h53m59s
